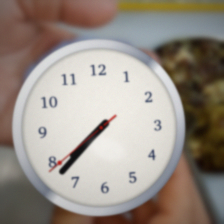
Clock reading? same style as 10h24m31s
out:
7h37m39s
